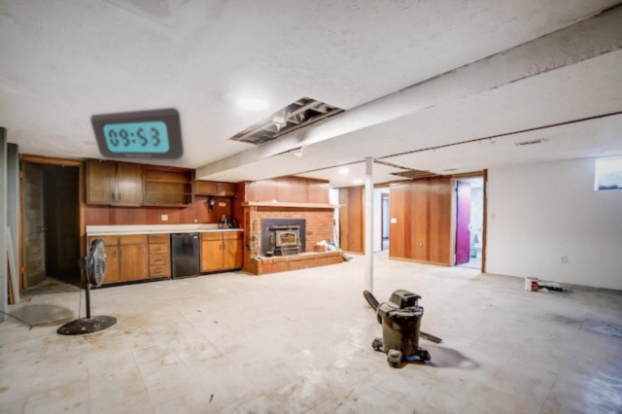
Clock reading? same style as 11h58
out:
9h53
